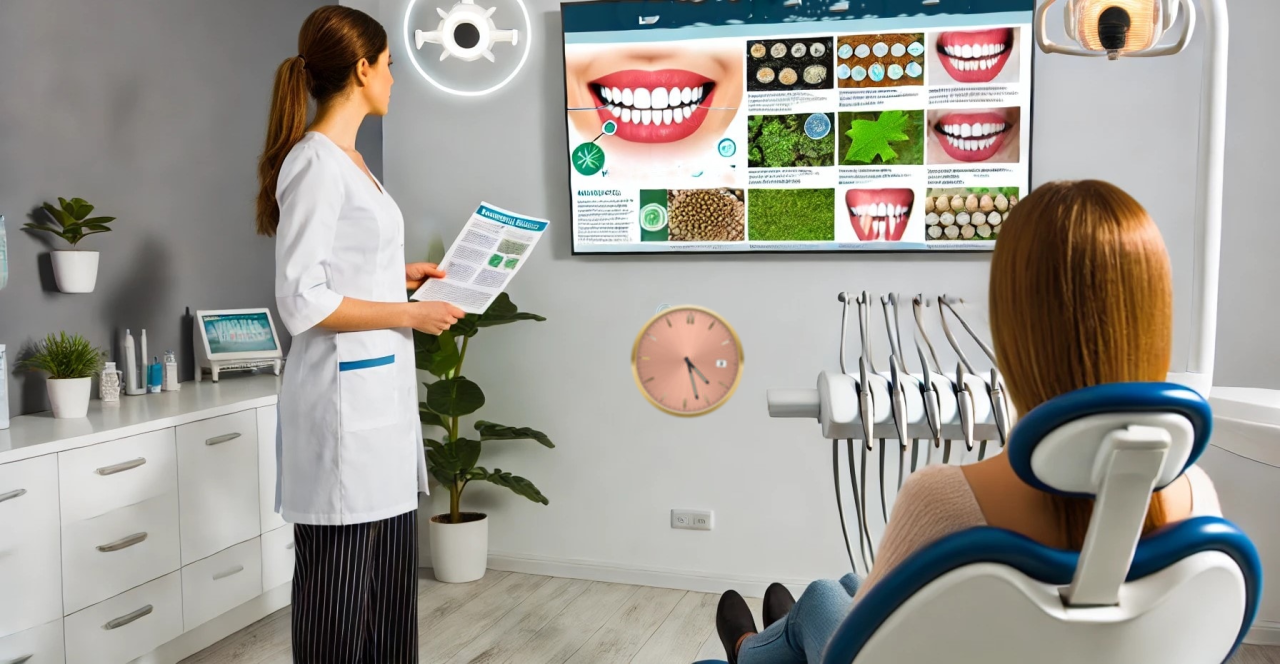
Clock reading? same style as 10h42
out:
4h27
